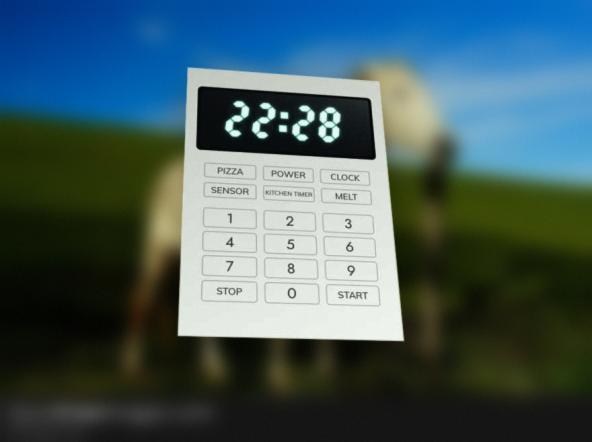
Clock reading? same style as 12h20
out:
22h28
